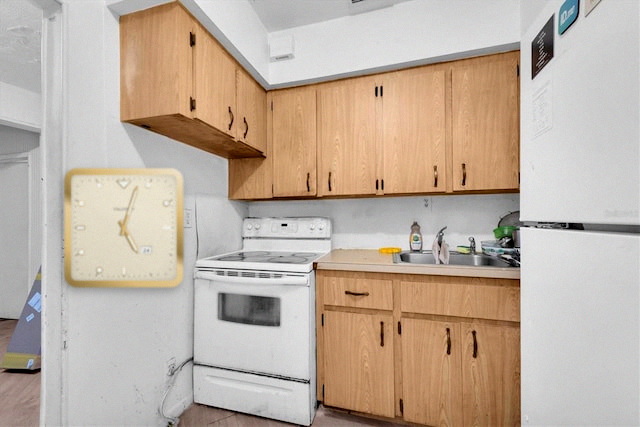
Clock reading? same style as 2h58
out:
5h03
